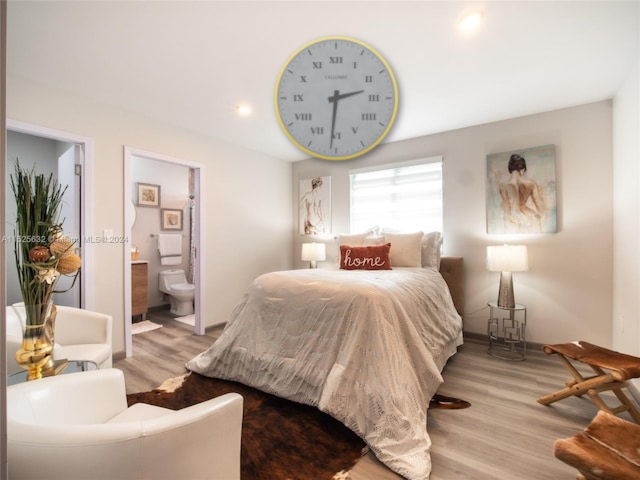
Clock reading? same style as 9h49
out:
2h31
